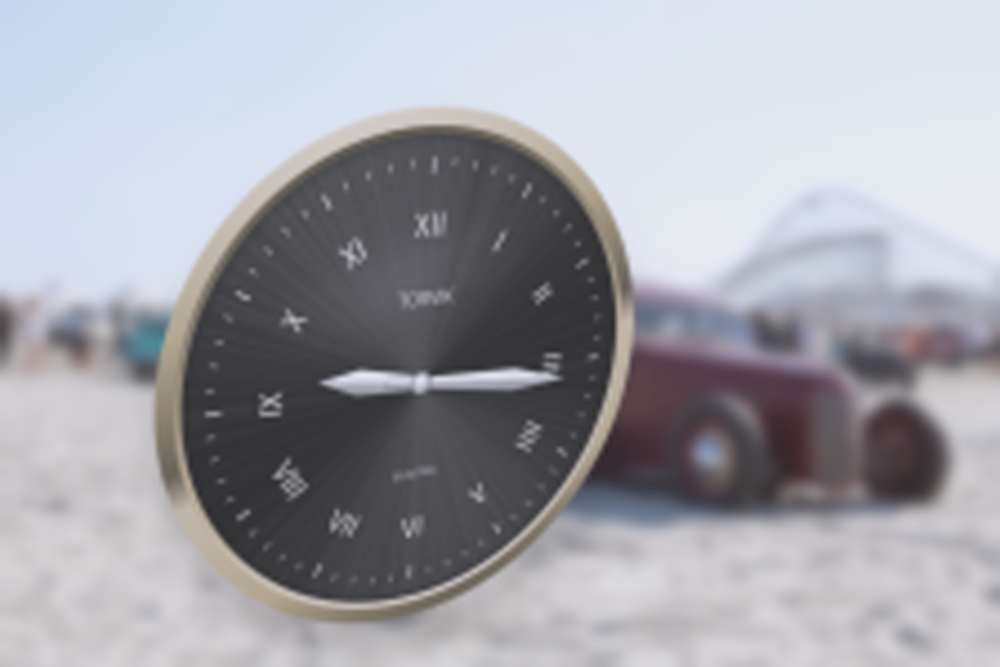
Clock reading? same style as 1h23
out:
9h16
